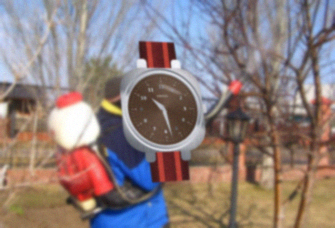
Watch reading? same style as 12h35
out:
10h28
